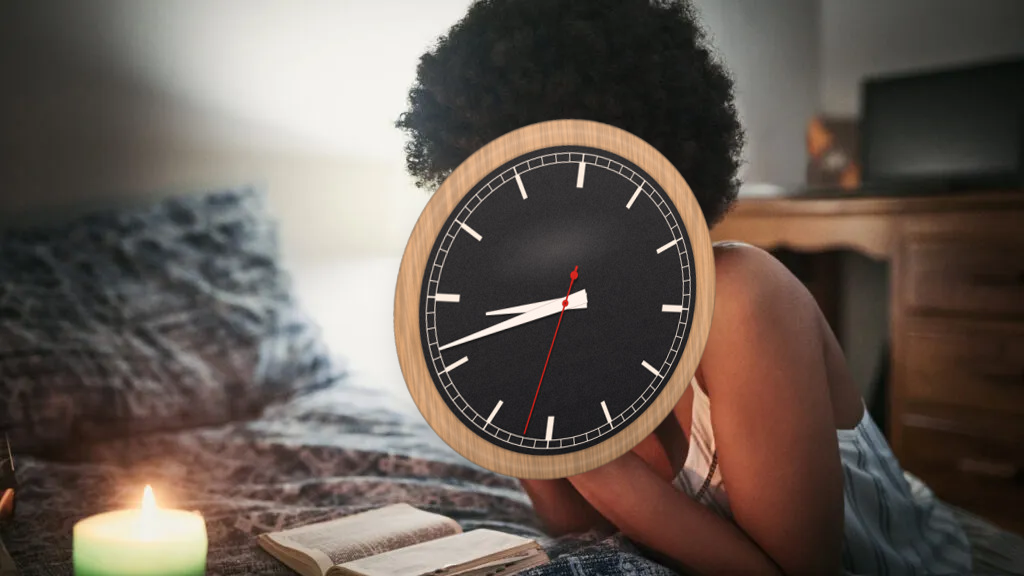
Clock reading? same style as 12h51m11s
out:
8h41m32s
